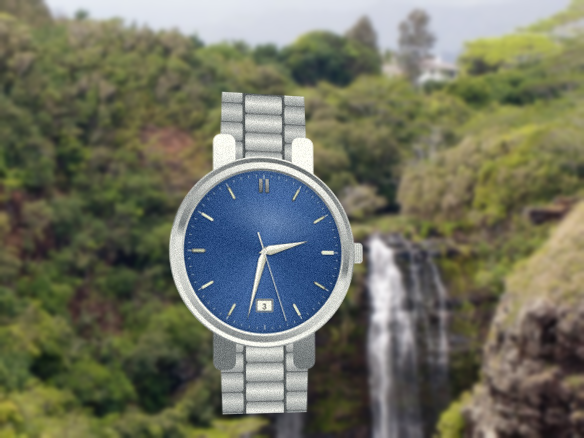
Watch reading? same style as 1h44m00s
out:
2h32m27s
